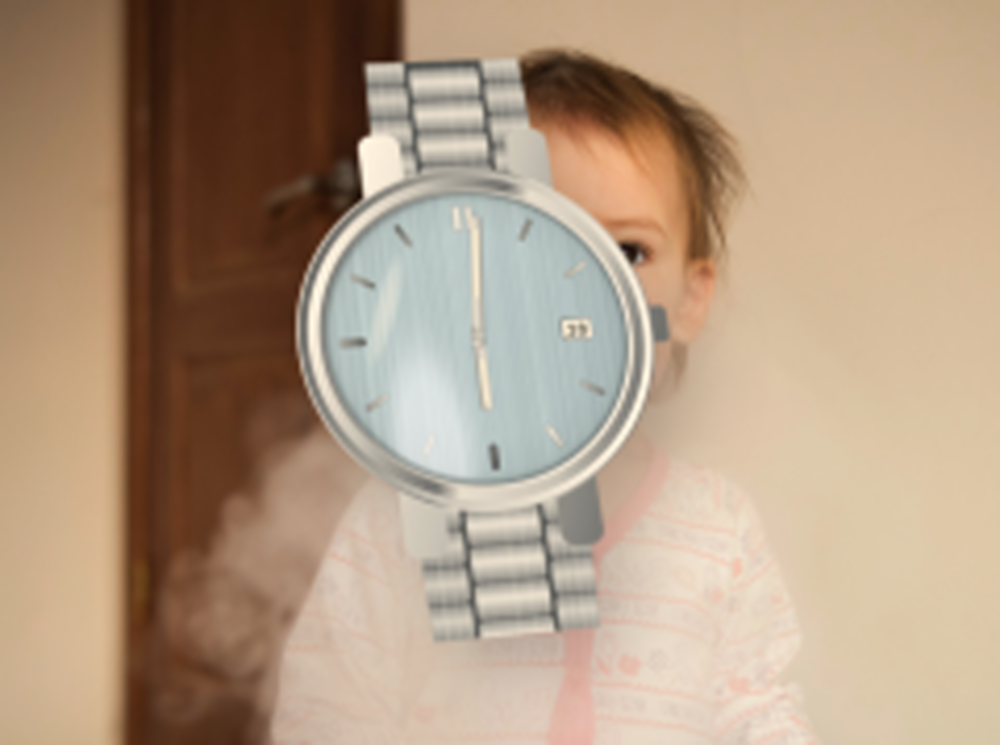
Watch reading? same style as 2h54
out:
6h01
